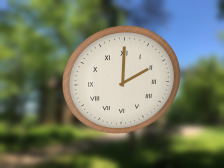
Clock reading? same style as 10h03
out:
2h00
